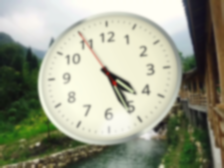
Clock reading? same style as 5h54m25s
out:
4h25m55s
